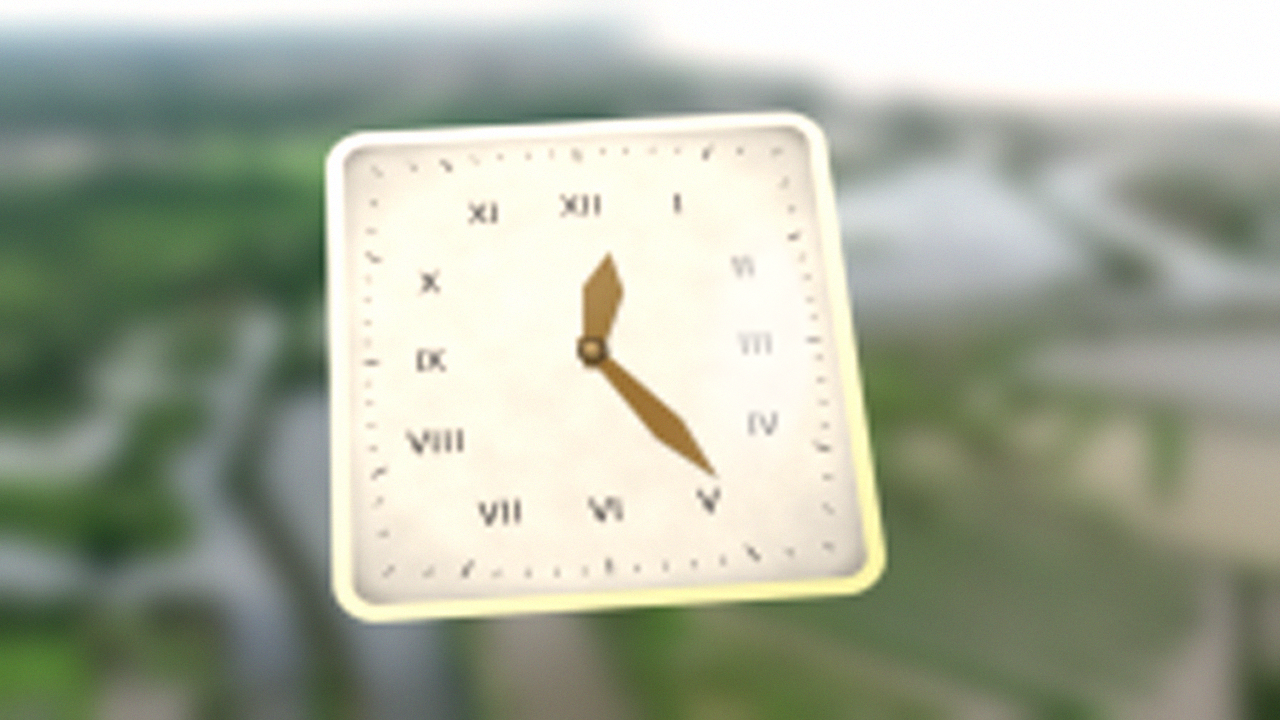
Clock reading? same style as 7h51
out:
12h24
